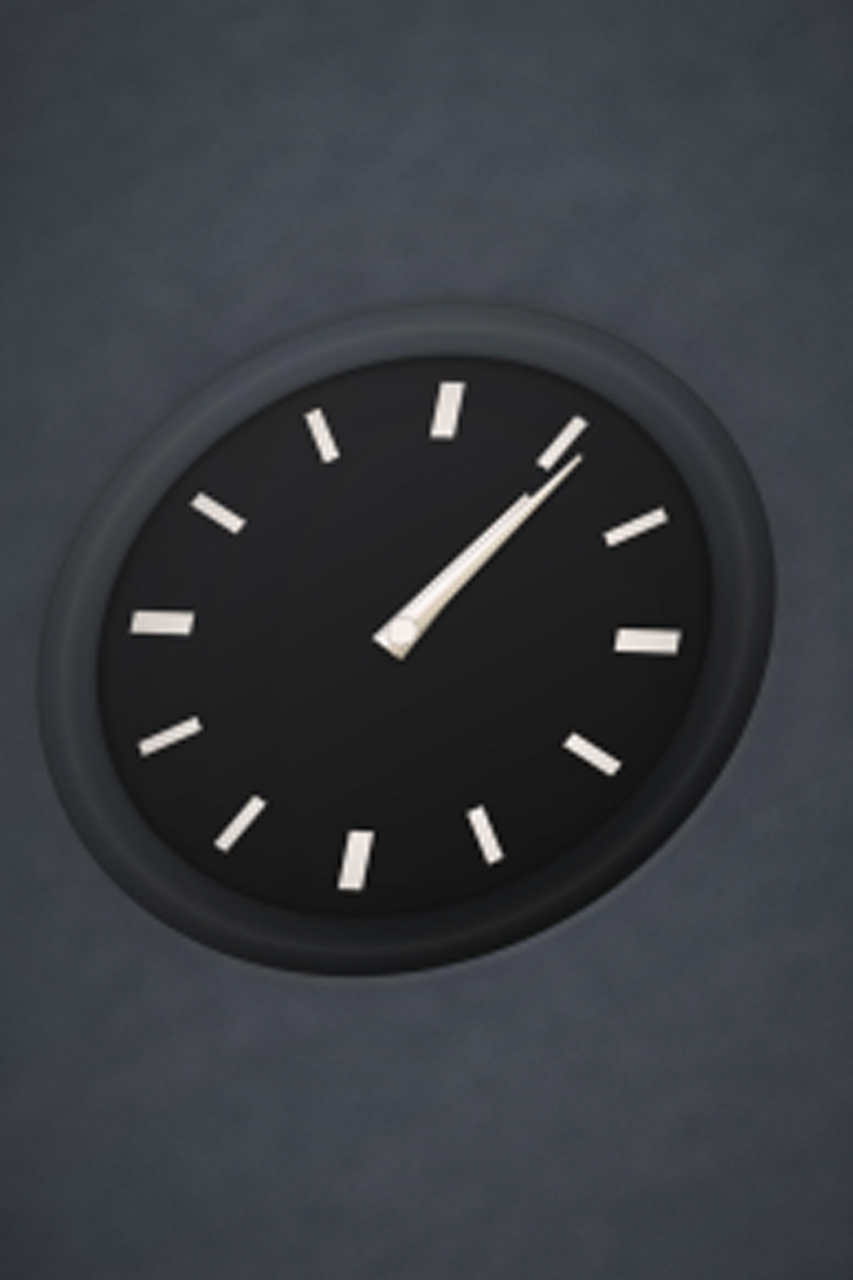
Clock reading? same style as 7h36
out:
1h06
